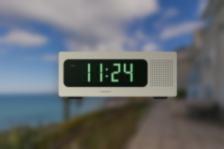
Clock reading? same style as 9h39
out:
11h24
